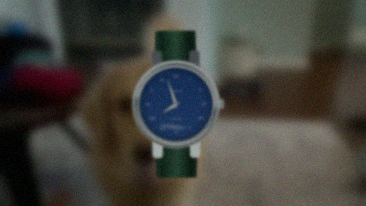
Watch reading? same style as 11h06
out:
7h57
